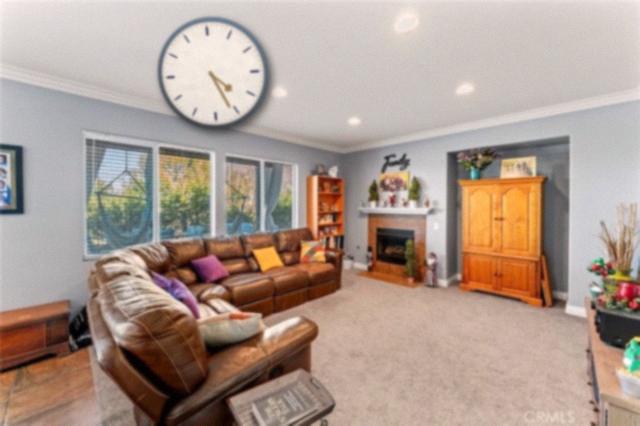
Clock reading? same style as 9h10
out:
4h26
